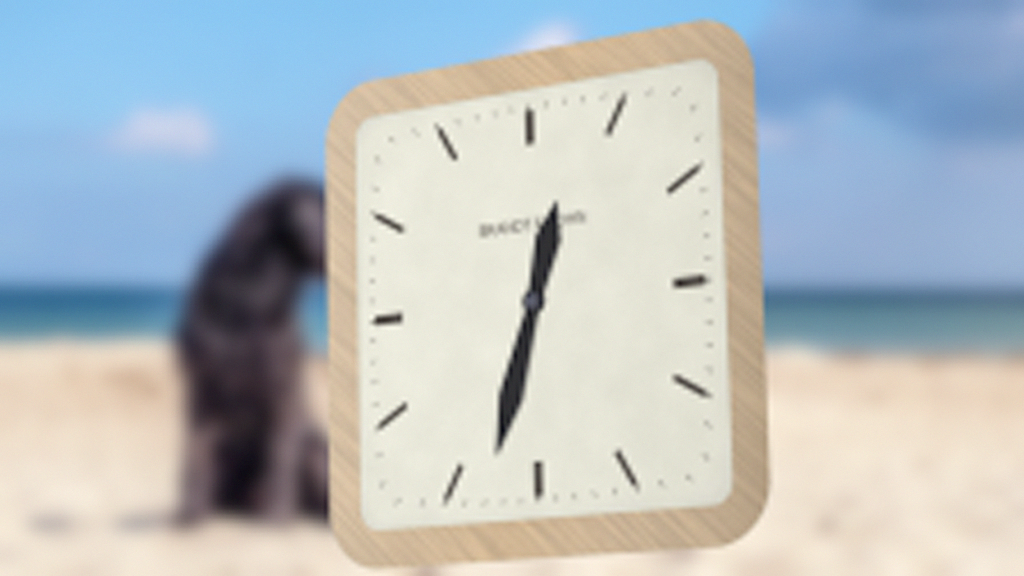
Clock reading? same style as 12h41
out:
12h33
